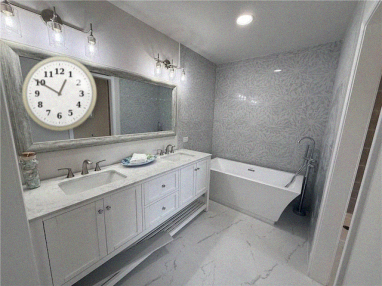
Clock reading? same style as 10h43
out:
12h50
